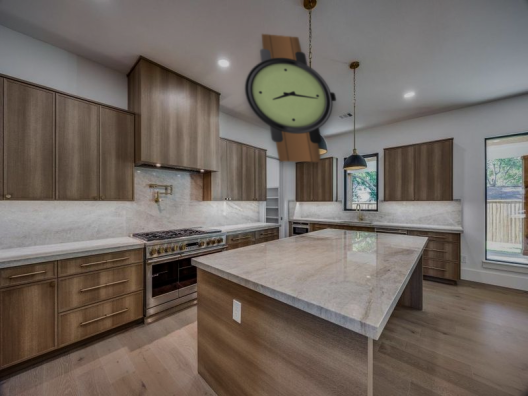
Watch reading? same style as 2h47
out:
8h16
